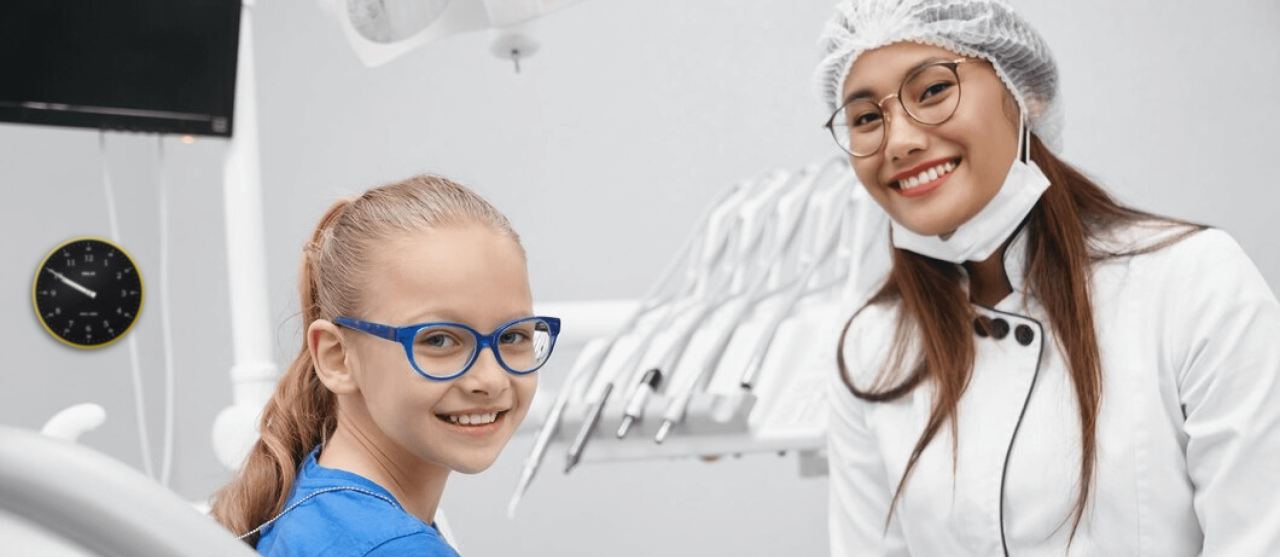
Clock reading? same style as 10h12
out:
9h50
